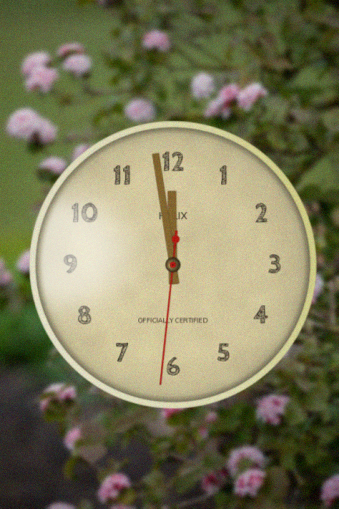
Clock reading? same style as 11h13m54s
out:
11h58m31s
